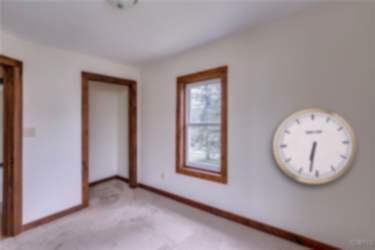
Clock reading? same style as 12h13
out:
6h32
